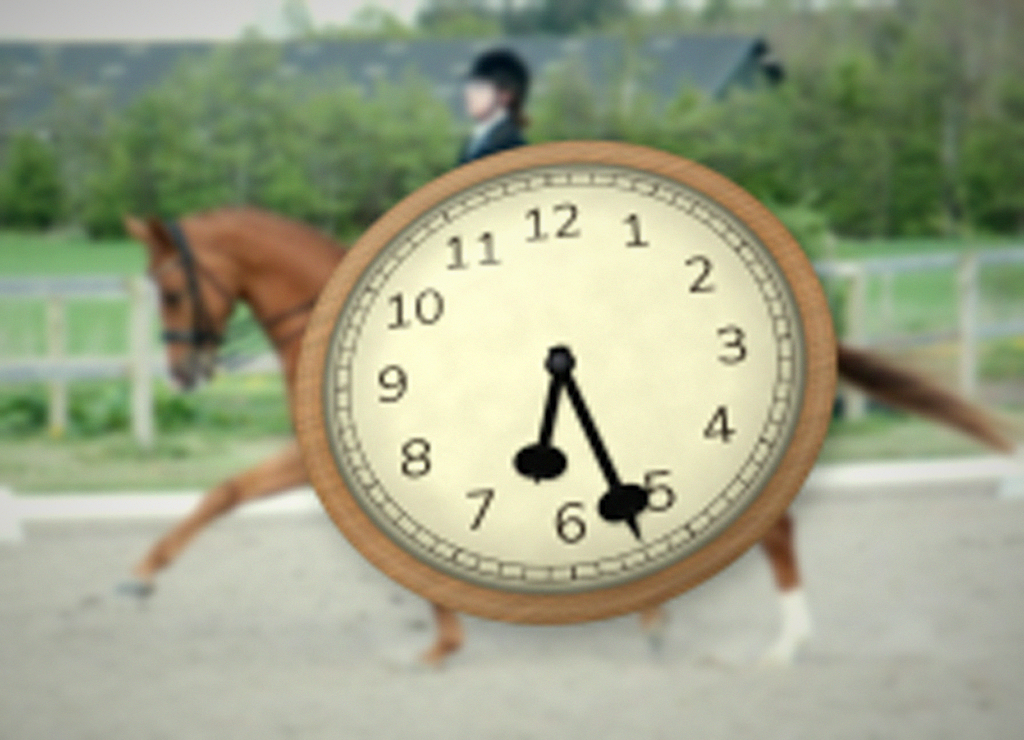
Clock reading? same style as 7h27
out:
6h27
